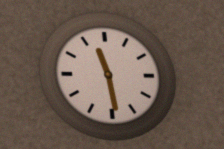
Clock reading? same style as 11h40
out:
11h29
